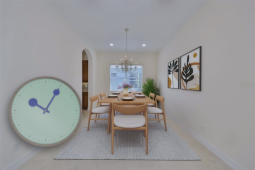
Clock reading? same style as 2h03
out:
10h05
